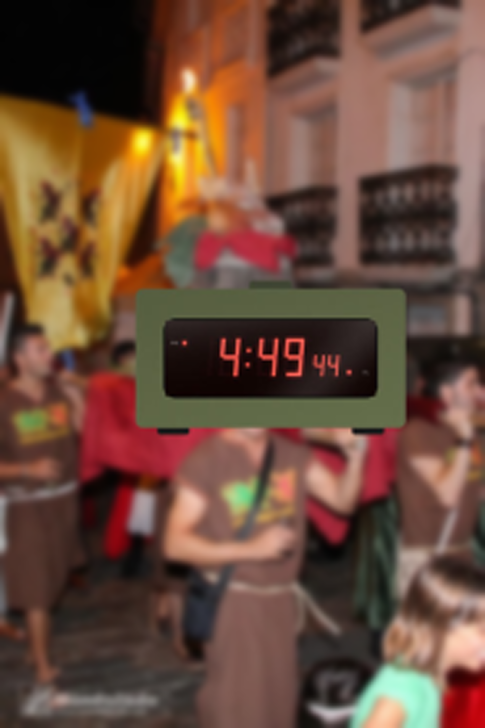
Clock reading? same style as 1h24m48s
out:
4h49m44s
